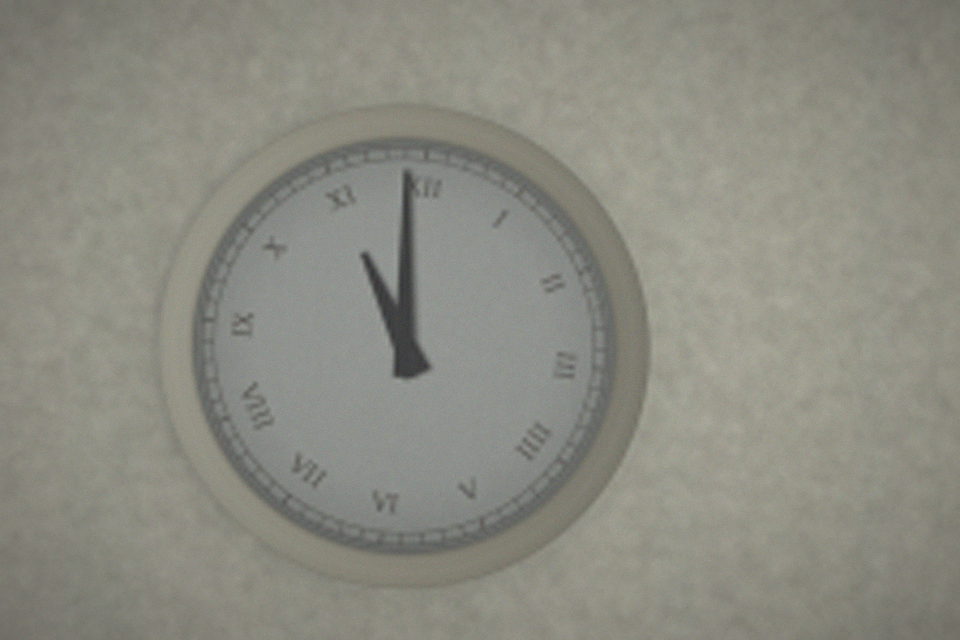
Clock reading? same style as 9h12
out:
10h59
